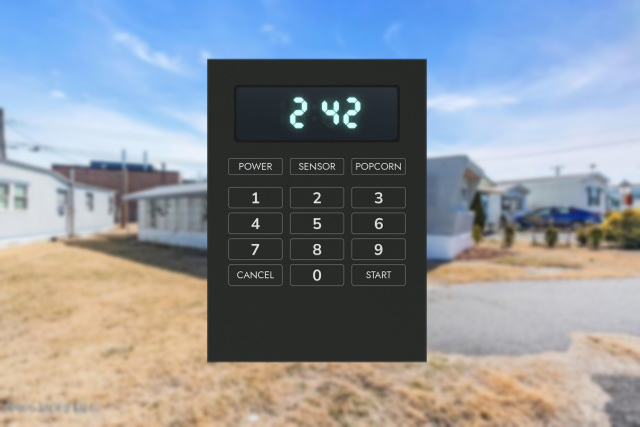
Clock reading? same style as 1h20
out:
2h42
